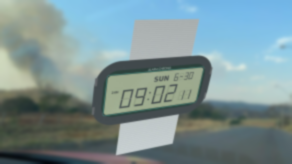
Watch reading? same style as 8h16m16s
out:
9h02m11s
